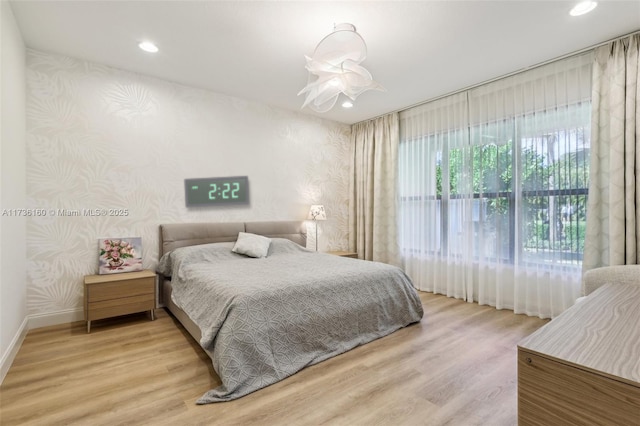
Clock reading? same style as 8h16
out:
2h22
